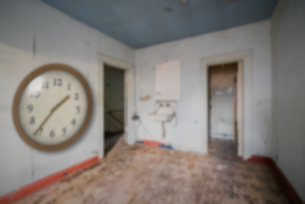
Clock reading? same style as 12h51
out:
1h36
